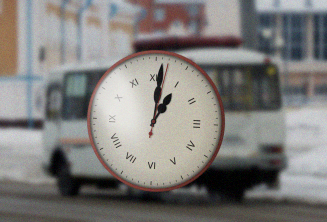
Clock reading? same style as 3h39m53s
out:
1h01m02s
